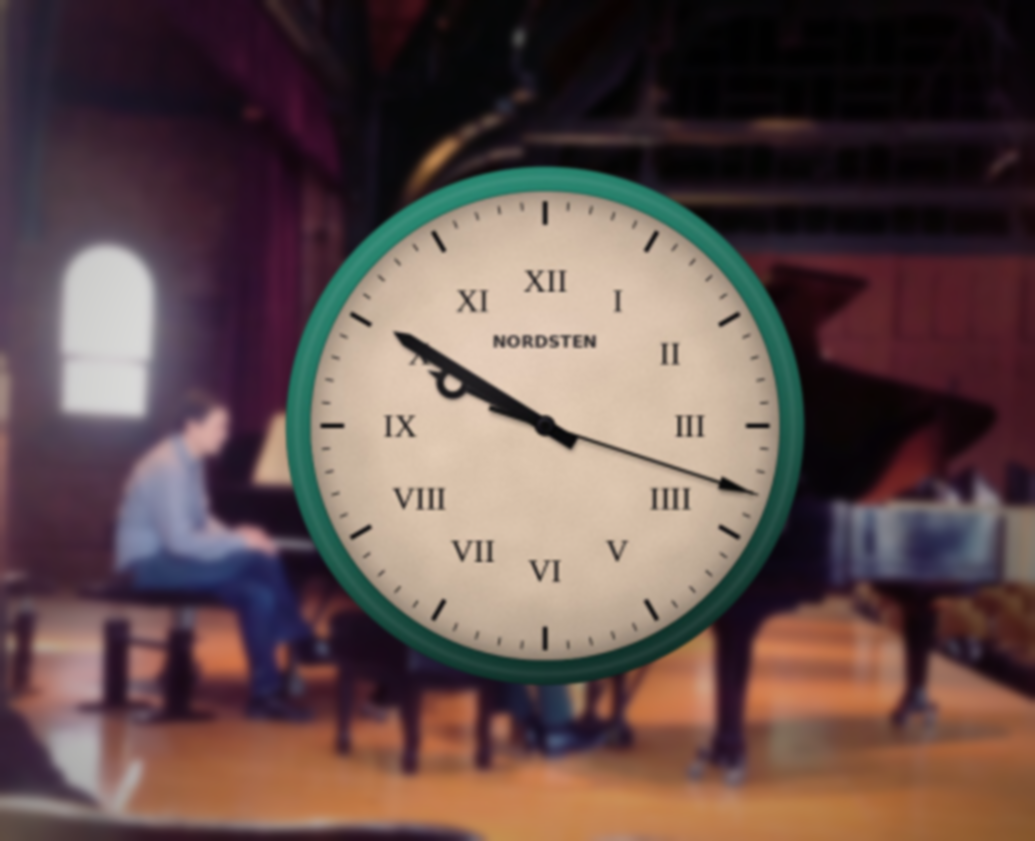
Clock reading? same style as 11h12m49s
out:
9h50m18s
